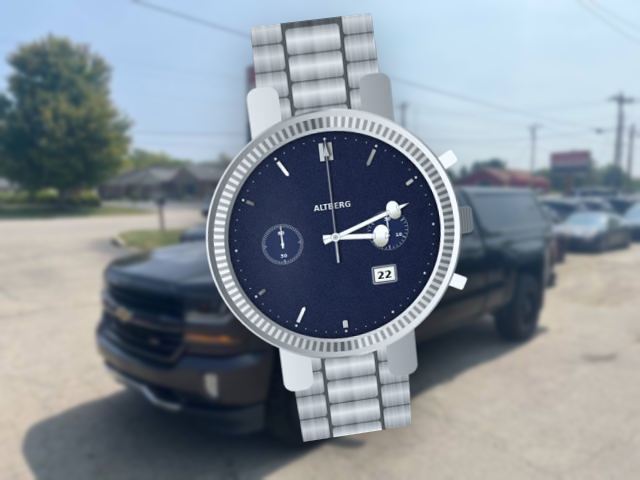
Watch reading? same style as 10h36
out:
3h12
